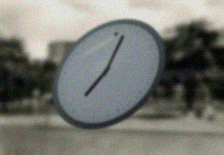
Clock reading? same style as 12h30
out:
7h02
